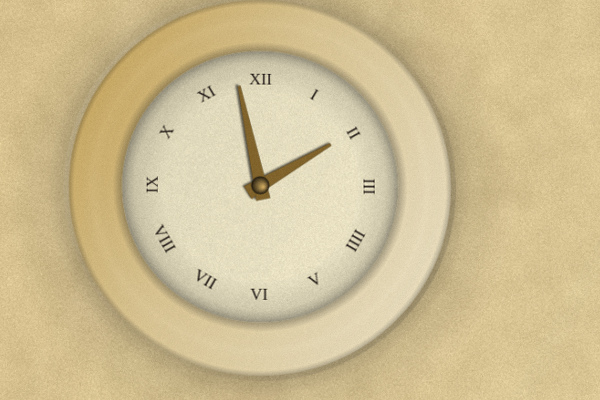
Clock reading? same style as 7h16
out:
1h58
